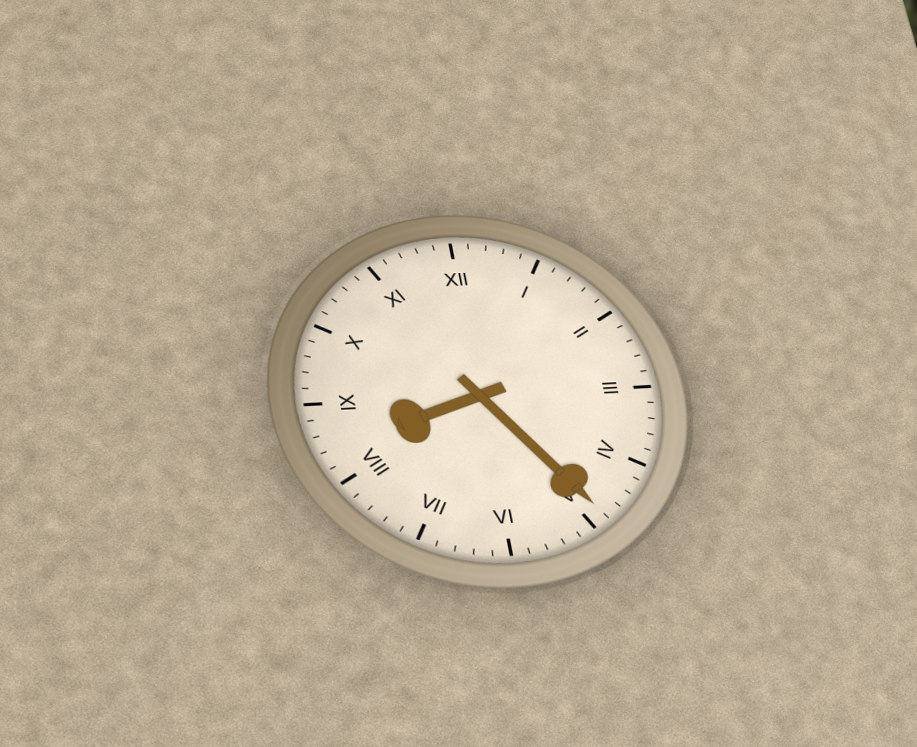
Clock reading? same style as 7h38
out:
8h24
